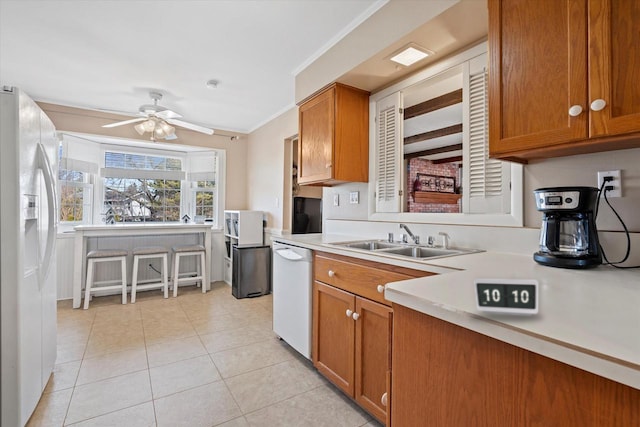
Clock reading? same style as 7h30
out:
10h10
